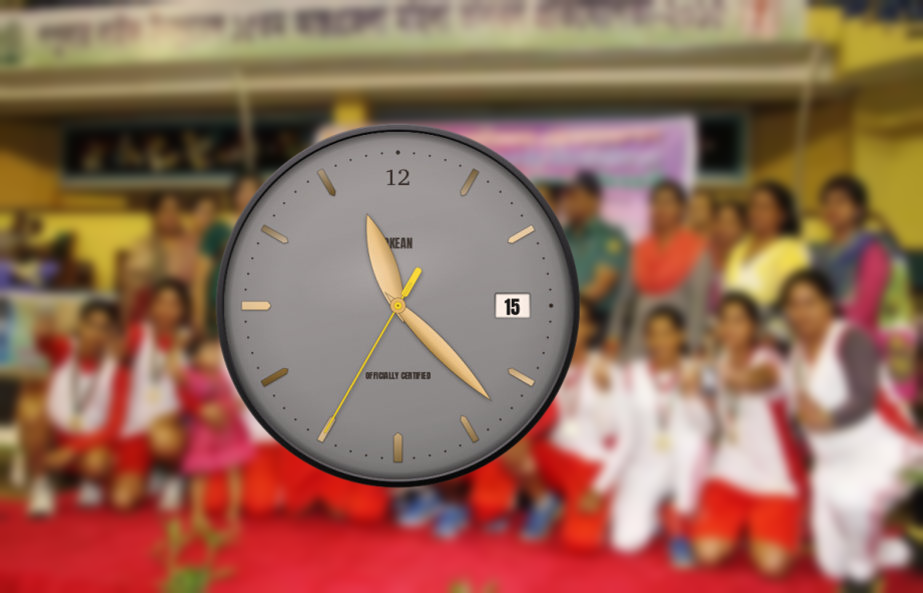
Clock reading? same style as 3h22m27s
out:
11h22m35s
